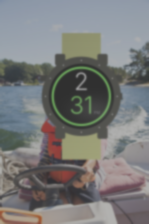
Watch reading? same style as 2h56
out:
2h31
